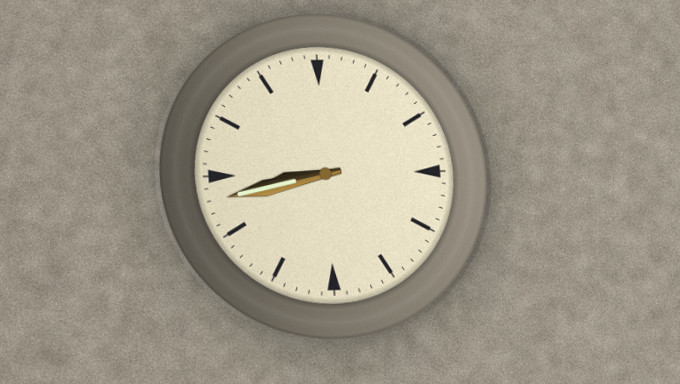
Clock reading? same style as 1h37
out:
8h43
